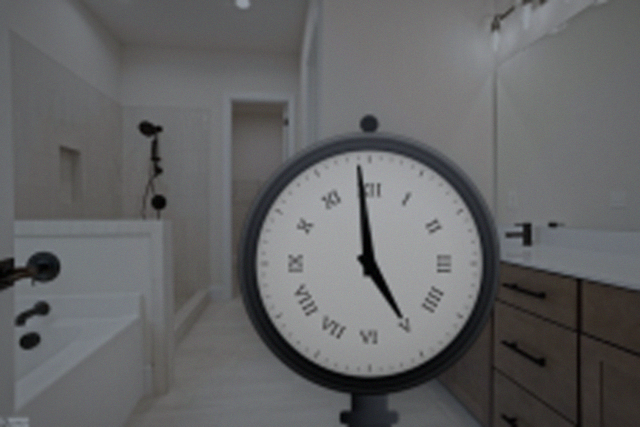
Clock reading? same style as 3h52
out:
4h59
